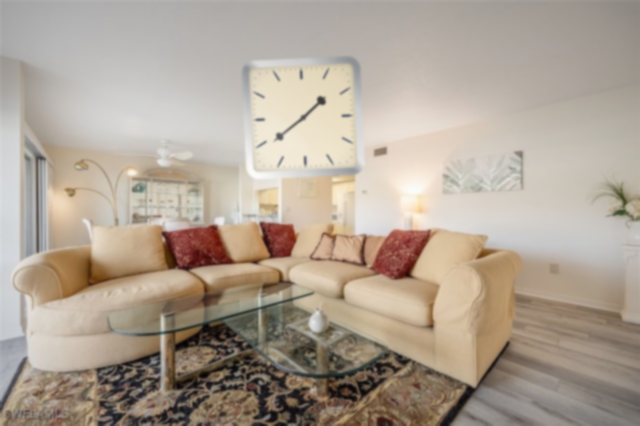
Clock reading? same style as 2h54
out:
1h39
